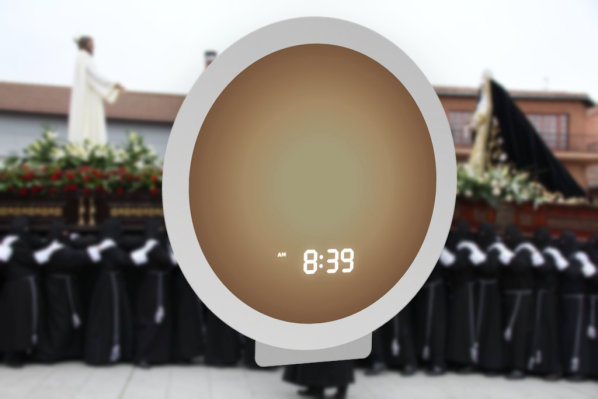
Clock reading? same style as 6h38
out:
8h39
